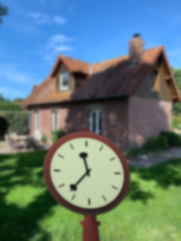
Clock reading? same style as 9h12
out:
11h37
